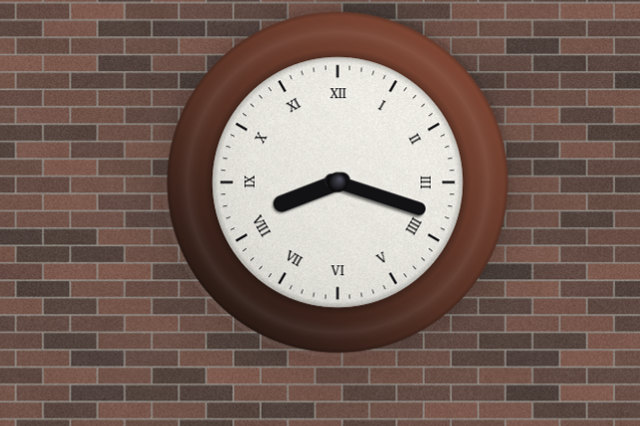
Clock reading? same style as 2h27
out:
8h18
